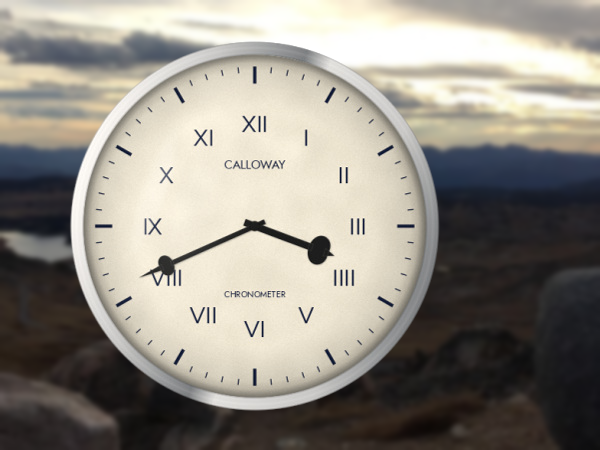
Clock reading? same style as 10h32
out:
3h41
